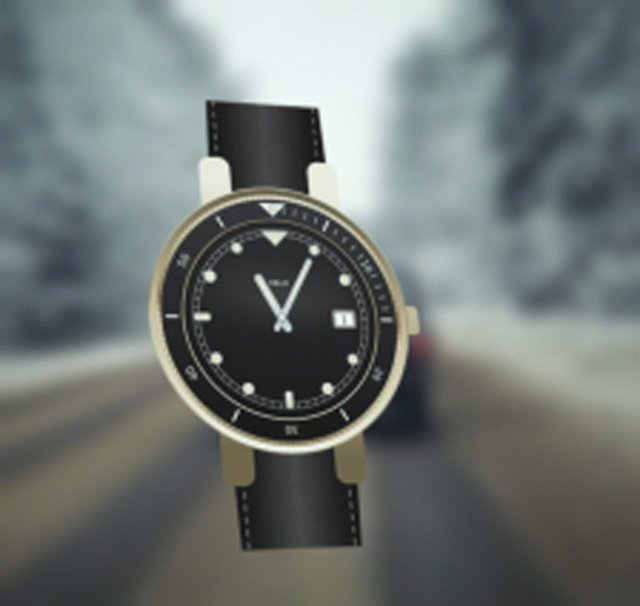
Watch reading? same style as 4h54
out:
11h05
